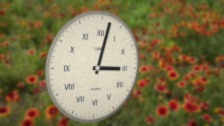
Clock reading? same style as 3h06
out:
3h02
